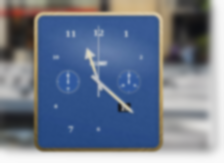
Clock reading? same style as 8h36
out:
11h22
